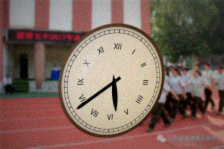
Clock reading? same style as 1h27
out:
5h39
